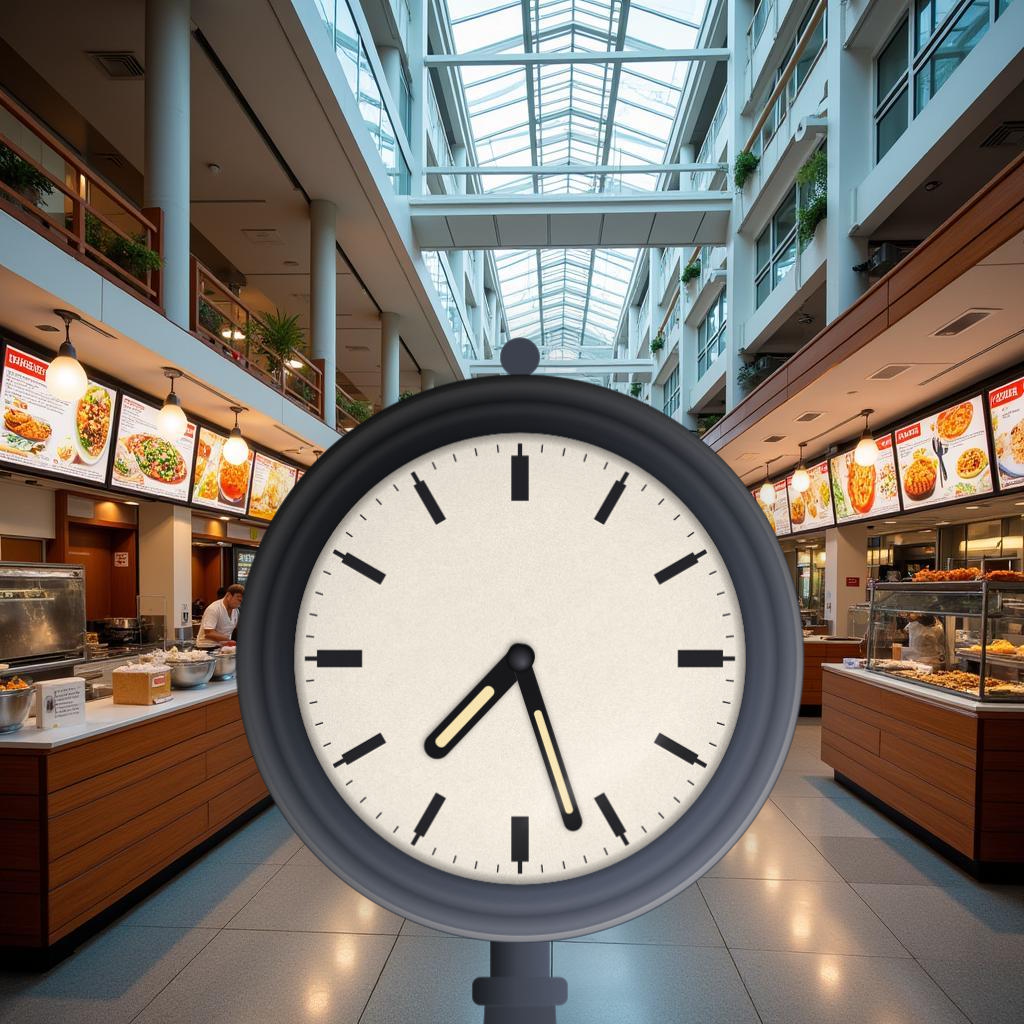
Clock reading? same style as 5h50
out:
7h27
